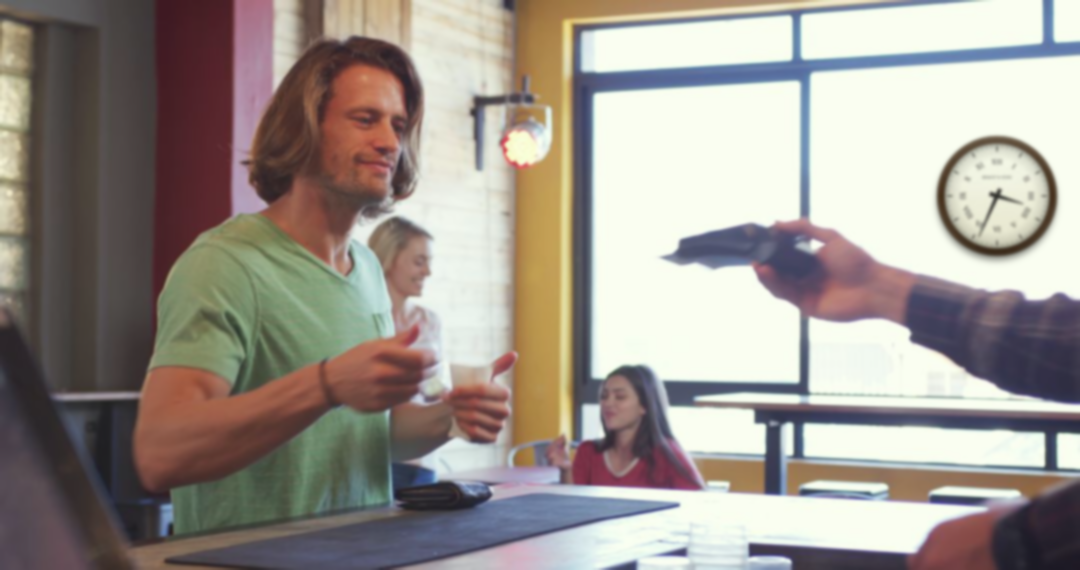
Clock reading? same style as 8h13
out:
3h34
